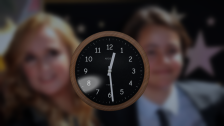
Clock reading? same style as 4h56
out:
12h29
